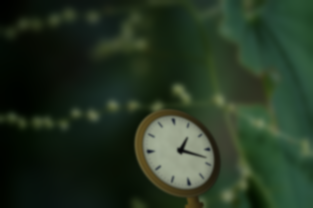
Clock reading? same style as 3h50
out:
1h18
